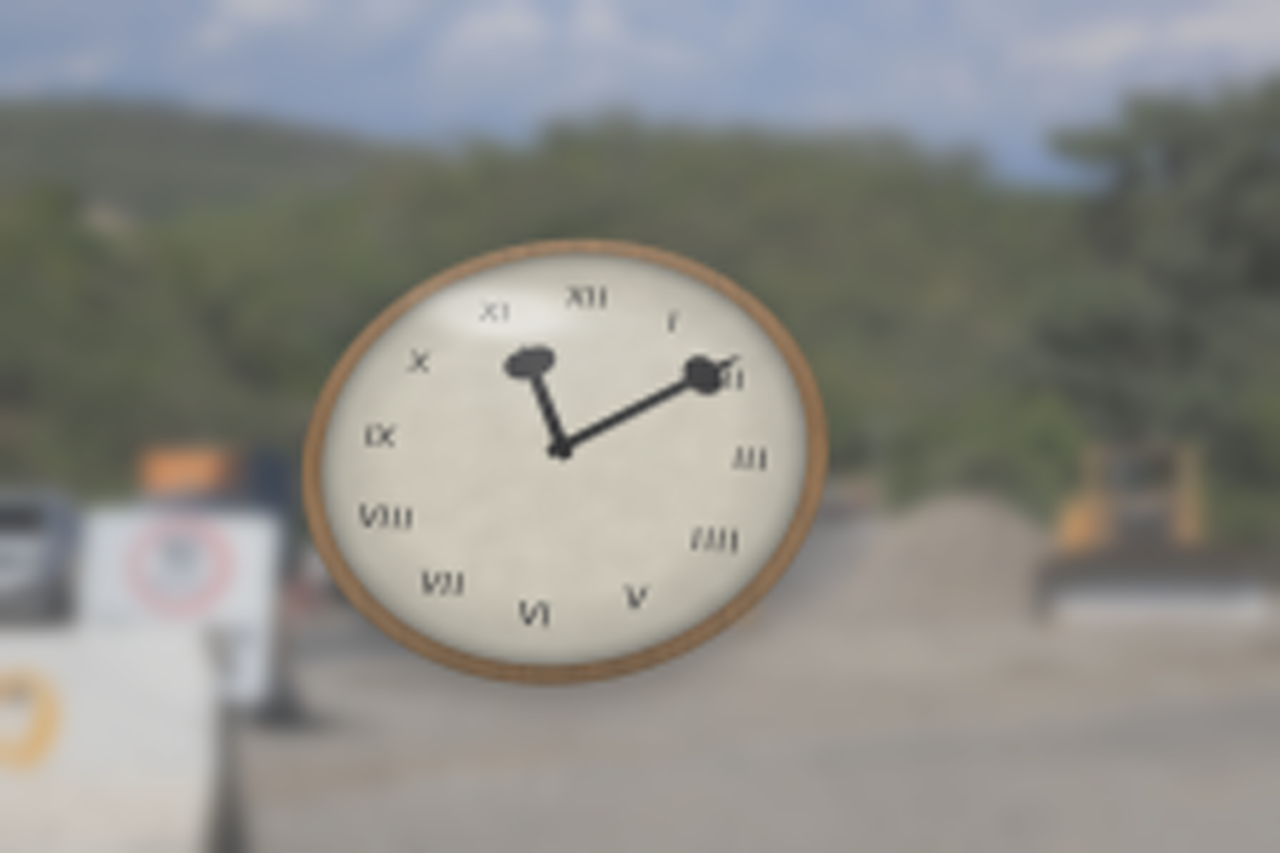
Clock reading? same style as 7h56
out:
11h09
